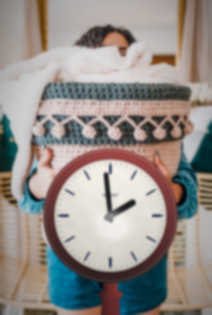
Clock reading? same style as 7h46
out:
1h59
